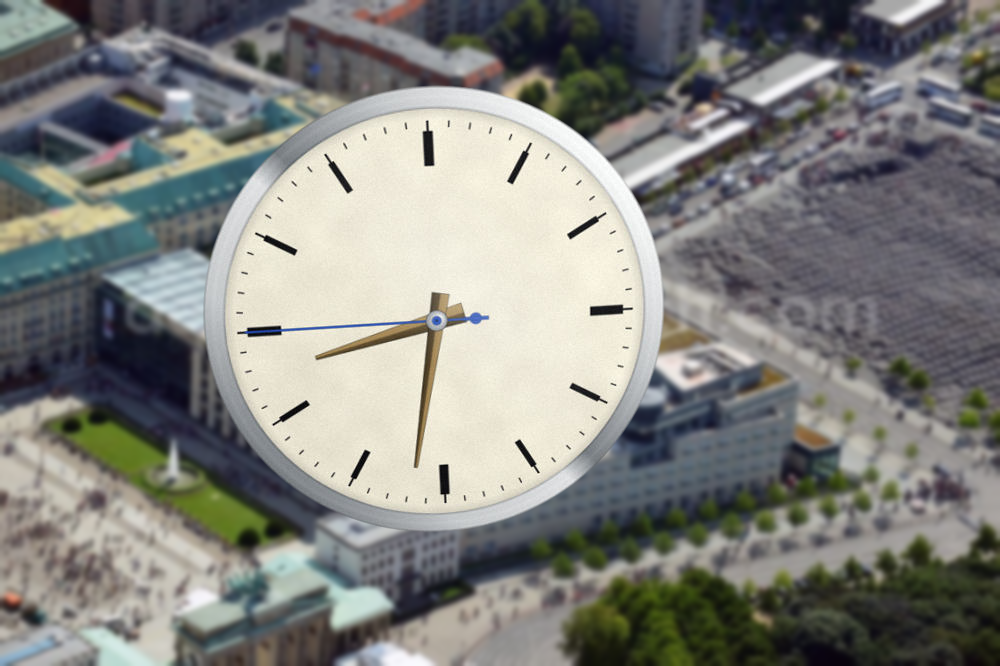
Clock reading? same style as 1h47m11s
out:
8h31m45s
